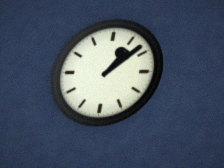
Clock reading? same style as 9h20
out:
1h08
